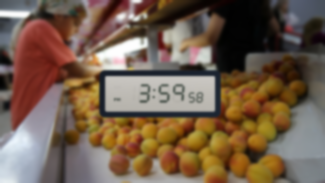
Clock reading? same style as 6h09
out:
3h59
